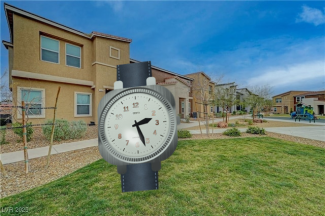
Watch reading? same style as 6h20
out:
2h27
